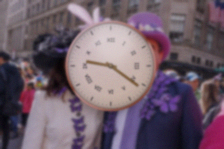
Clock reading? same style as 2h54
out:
9h21
